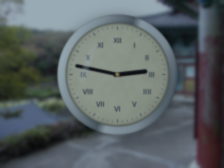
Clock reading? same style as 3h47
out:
2h47
